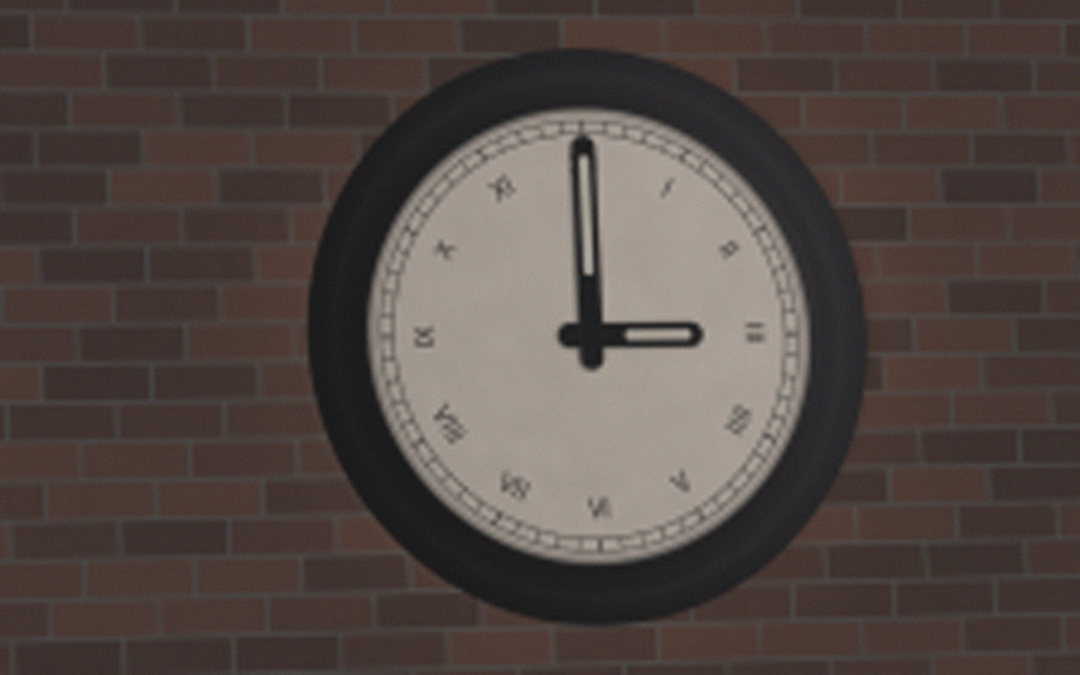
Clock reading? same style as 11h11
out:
3h00
